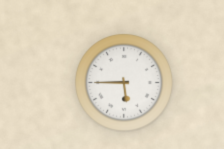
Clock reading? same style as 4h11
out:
5h45
